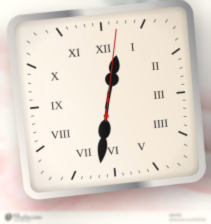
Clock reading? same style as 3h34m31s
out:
12h32m02s
